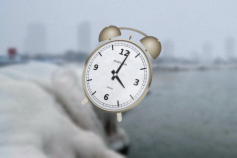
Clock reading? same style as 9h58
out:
4h02
